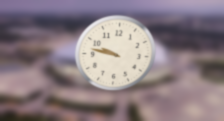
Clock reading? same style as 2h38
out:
9h47
